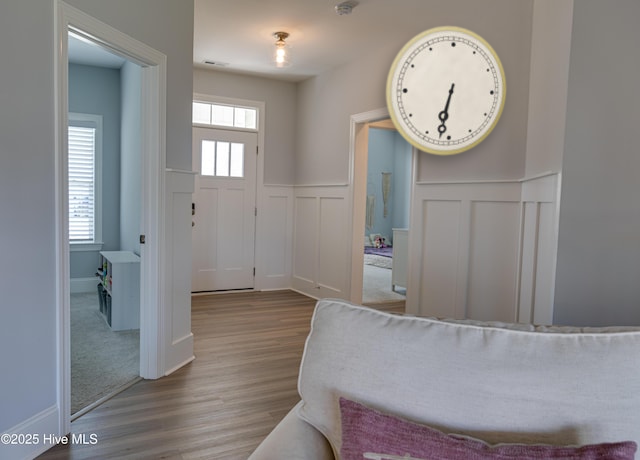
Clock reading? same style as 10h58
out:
6h32
